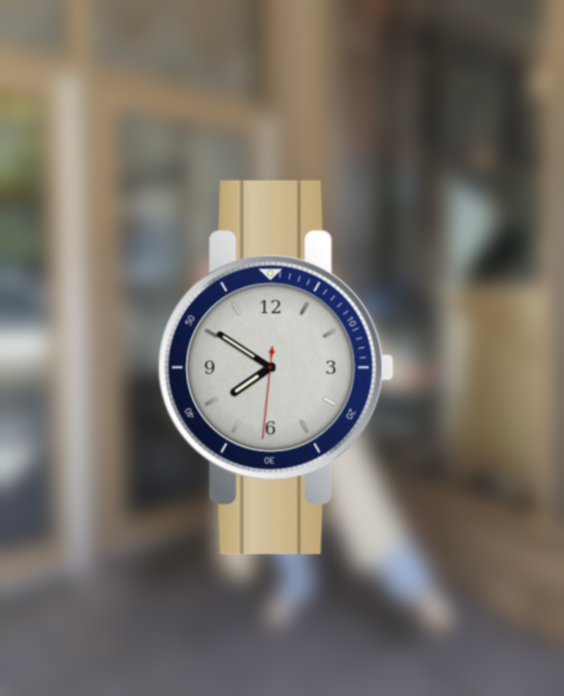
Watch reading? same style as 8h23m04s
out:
7h50m31s
